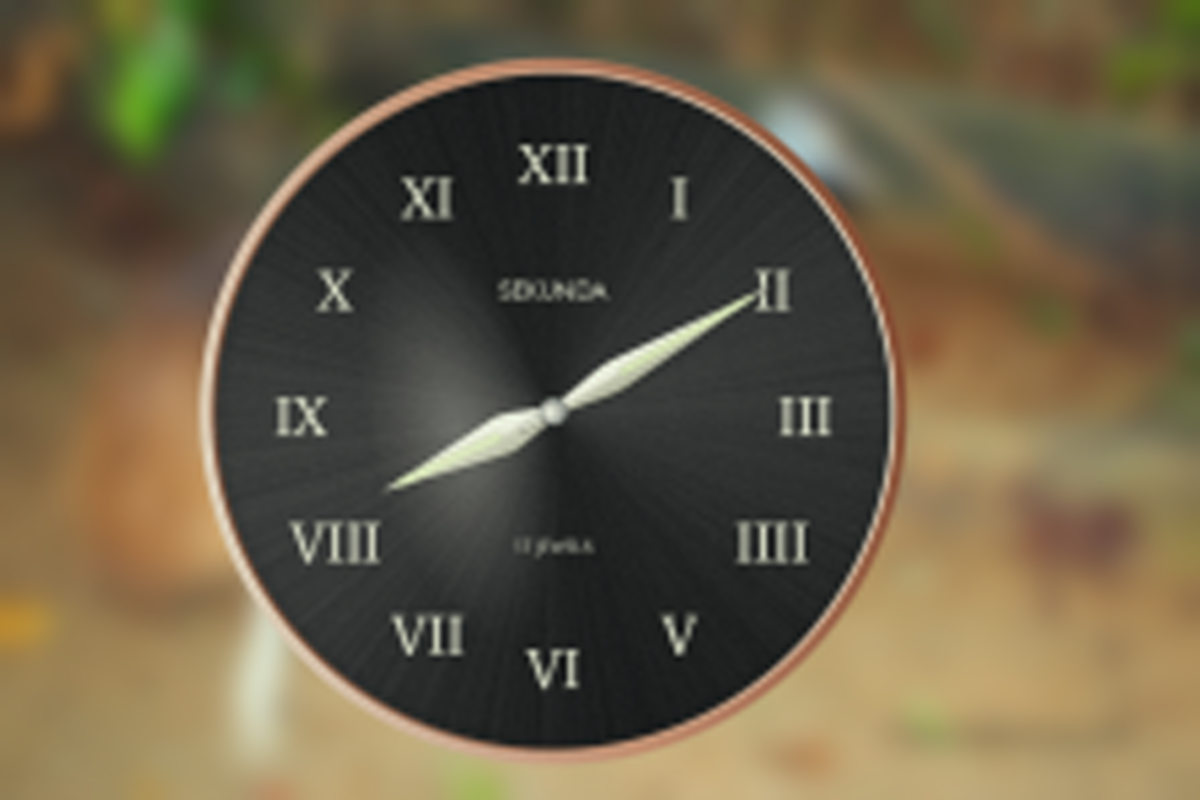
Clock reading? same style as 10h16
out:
8h10
